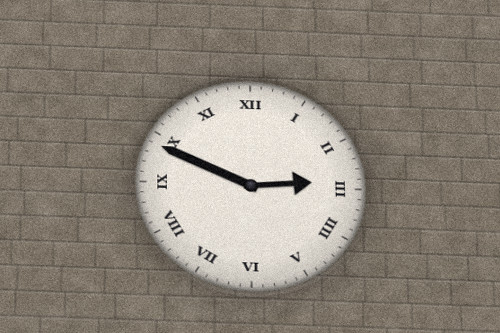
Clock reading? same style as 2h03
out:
2h49
